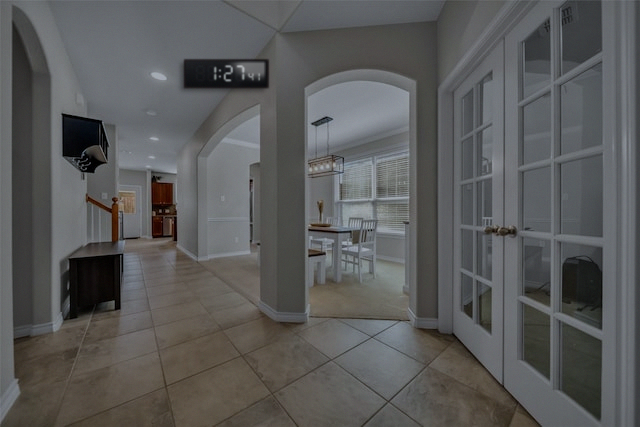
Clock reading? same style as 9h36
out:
1h27
